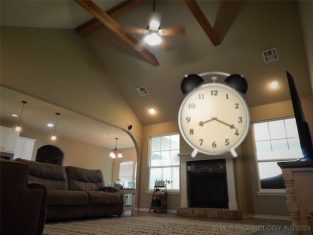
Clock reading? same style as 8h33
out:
8h19
